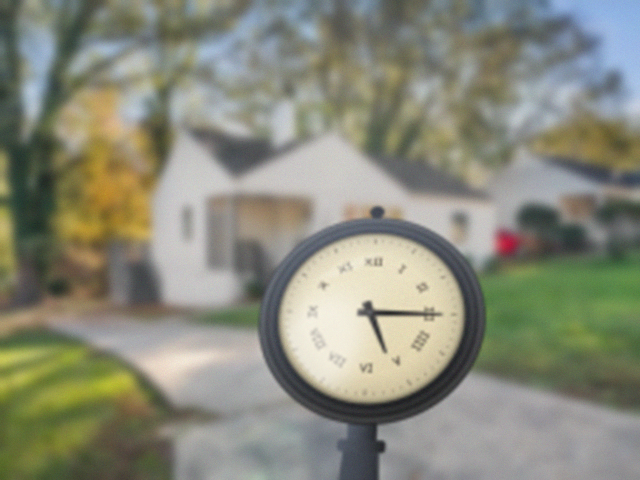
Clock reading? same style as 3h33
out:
5h15
